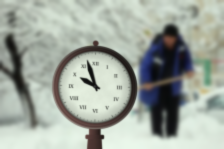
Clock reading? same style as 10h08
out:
9h57
